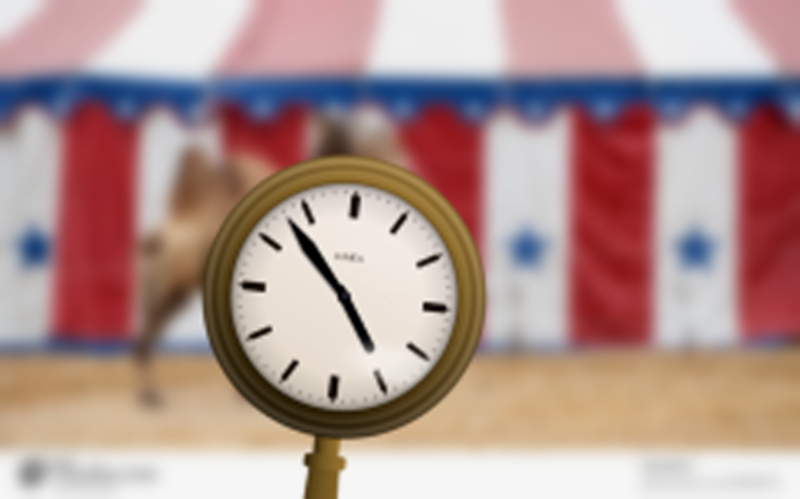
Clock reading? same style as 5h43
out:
4h53
